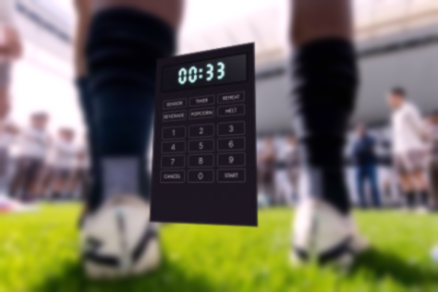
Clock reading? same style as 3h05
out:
0h33
